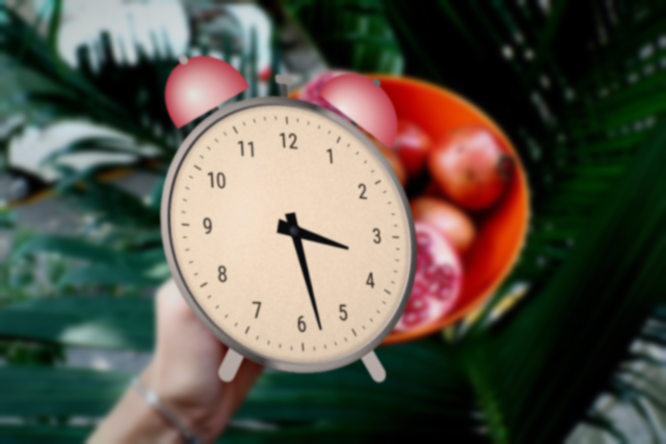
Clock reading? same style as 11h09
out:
3h28
